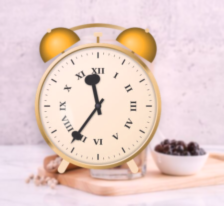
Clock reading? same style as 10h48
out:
11h36
